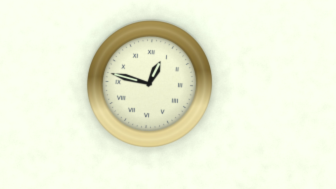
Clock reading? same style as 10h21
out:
12h47
